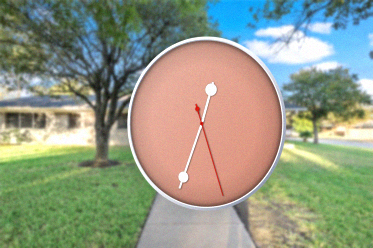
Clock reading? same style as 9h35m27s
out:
12h33m27s
